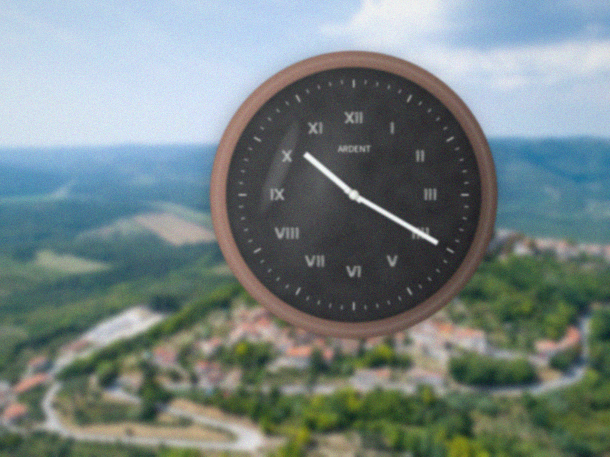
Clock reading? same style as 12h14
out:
10h20
